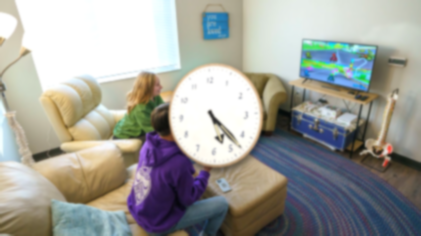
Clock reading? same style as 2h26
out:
5h23
